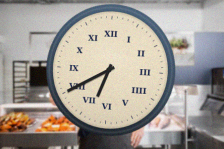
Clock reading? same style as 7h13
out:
6h40
